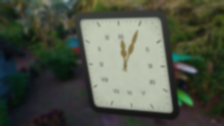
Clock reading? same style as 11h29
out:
12h05
